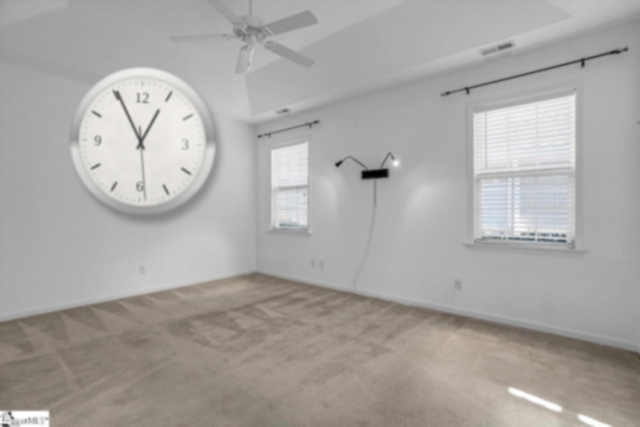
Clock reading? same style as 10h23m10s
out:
12h55m29s
